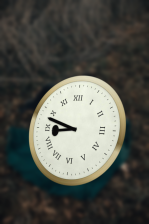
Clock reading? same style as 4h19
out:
8h48
